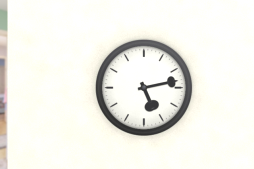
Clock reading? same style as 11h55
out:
5h13
